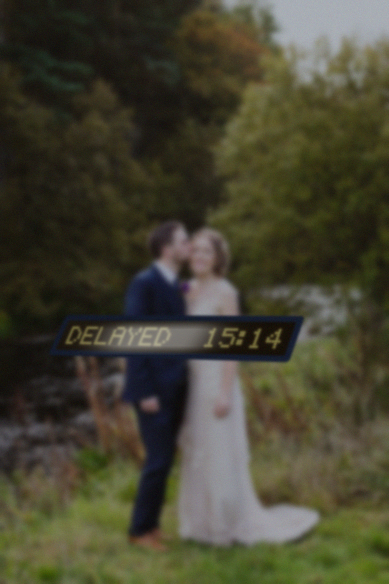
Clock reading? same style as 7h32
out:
15h14
